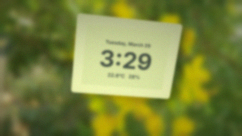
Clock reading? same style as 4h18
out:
3h29
